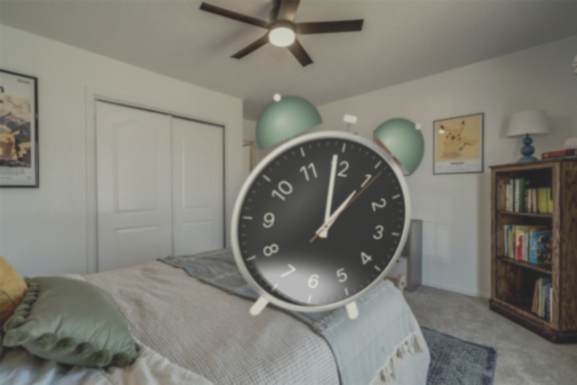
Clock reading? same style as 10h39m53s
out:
12h59m06s
